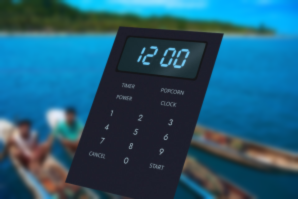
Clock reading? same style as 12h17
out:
12h00
